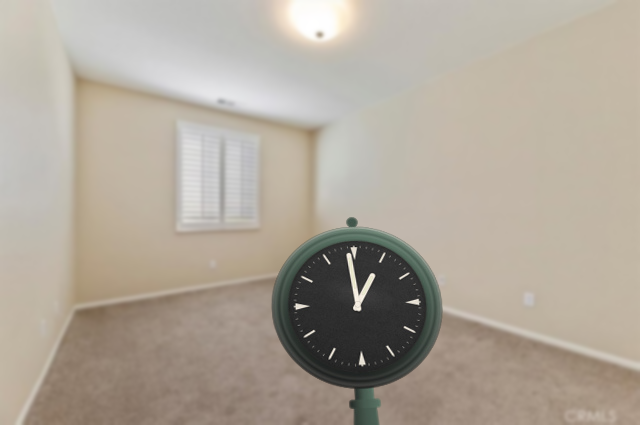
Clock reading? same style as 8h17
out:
12h59
